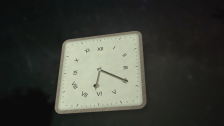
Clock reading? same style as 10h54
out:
6h20
